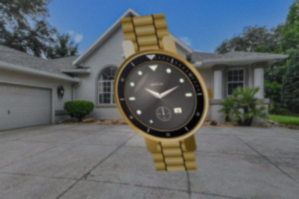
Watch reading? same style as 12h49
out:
10h11
